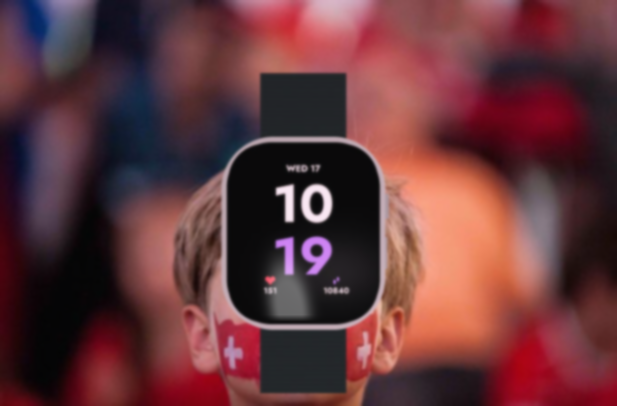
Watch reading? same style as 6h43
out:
10h19
